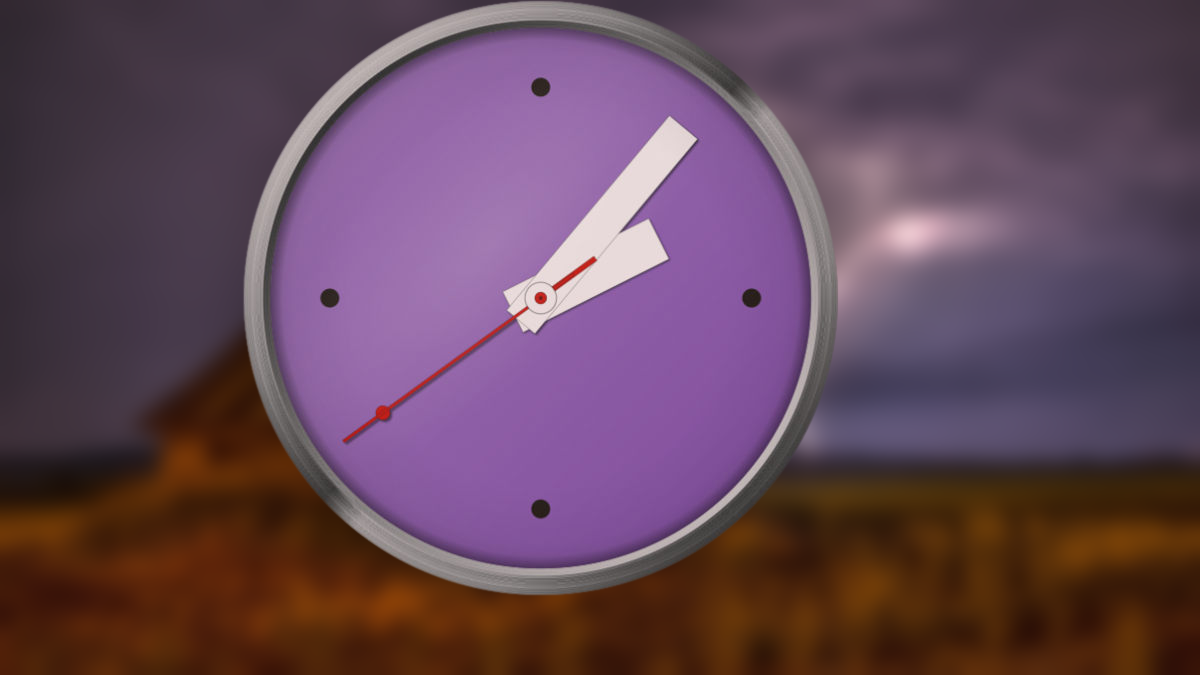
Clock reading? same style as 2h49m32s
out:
2h06m39s
